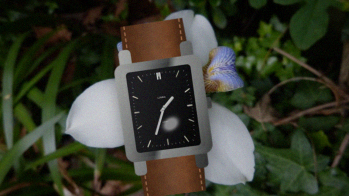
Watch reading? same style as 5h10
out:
1h34
